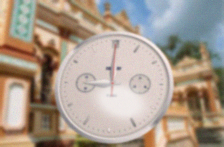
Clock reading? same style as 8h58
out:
9h00
